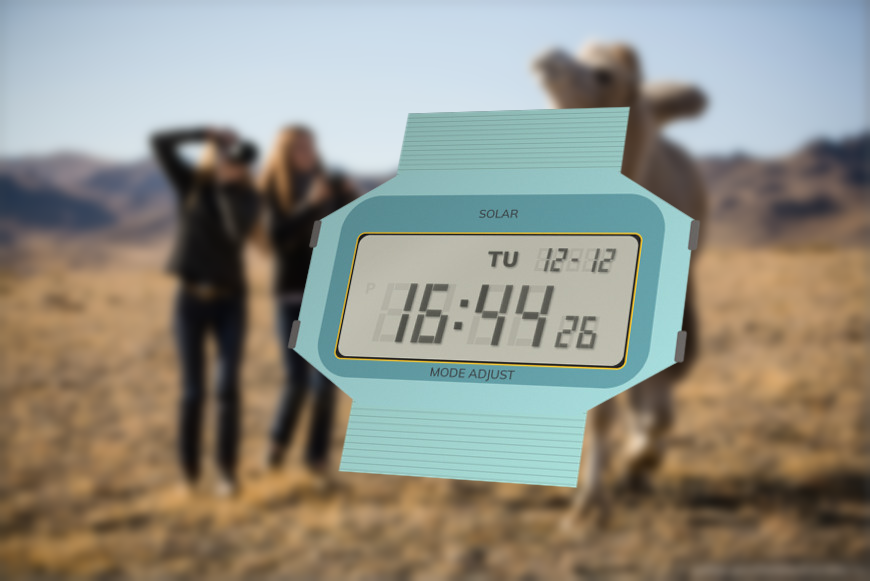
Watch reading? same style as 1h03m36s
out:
16h44m26s
